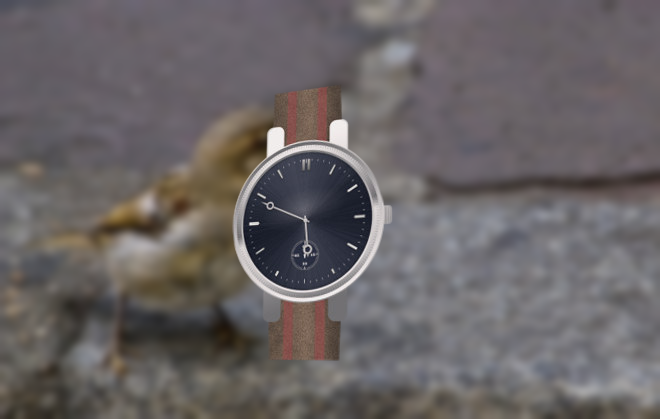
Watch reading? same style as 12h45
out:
5h49
